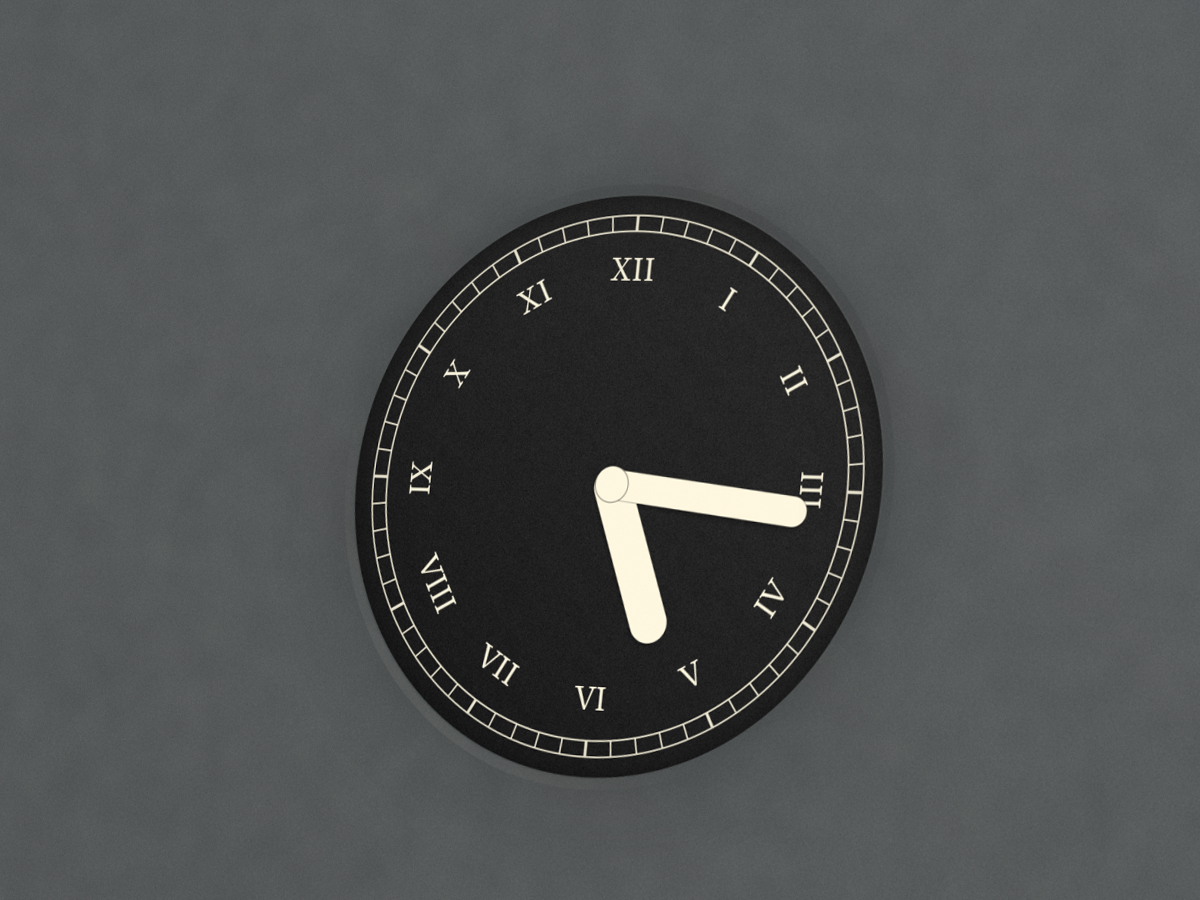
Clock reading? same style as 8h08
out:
5h16
